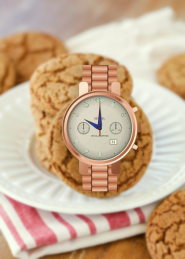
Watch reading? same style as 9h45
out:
10h00
